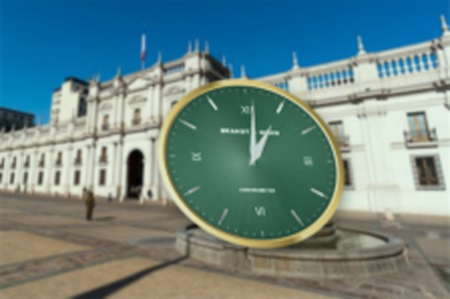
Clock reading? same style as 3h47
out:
1h01
